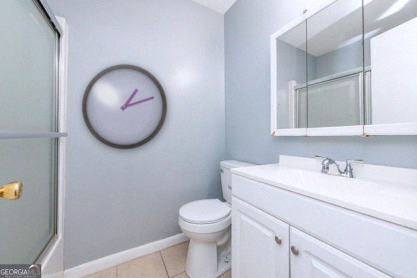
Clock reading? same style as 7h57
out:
1h12
